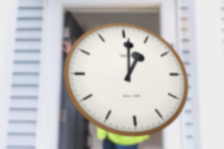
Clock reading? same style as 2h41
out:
1h01
